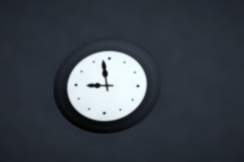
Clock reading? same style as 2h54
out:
8h58
